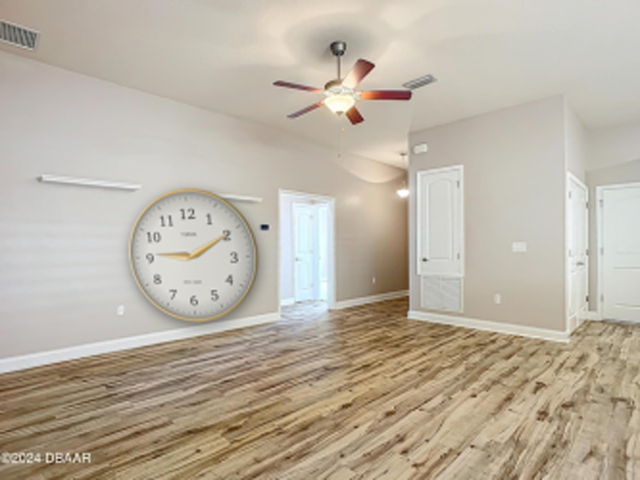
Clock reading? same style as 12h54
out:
9h10
